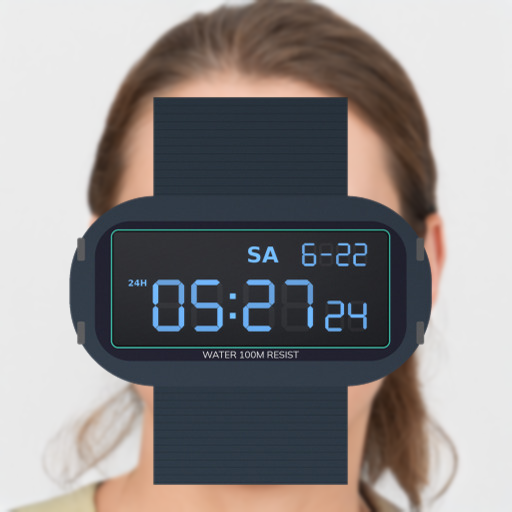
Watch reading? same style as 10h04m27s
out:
5h27m24s
